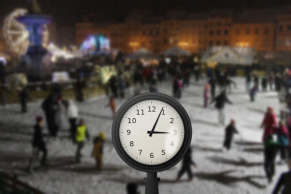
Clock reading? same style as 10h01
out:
3h04
